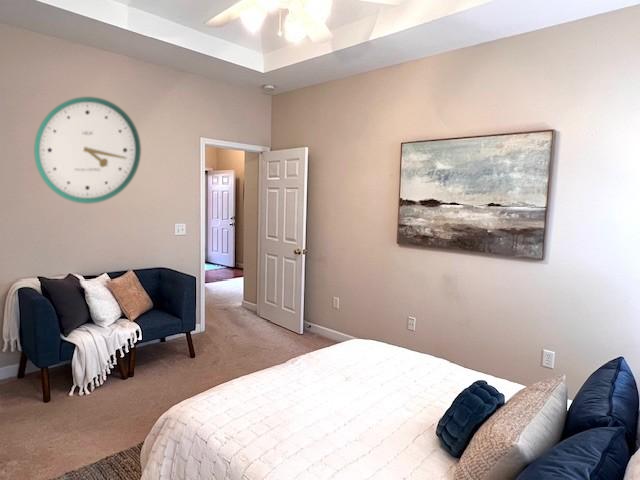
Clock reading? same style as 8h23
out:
4h17
